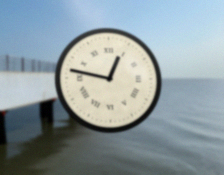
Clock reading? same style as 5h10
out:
12h47
